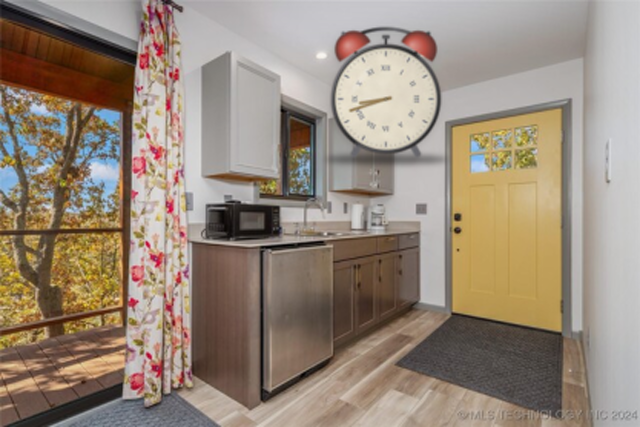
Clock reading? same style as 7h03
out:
8h42
